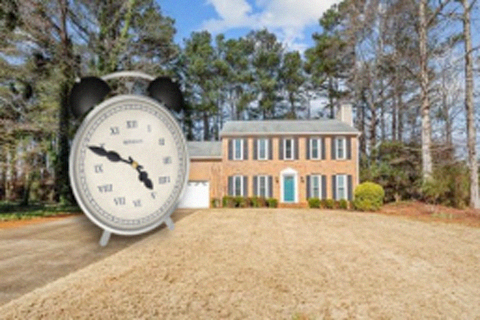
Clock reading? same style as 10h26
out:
4h49
